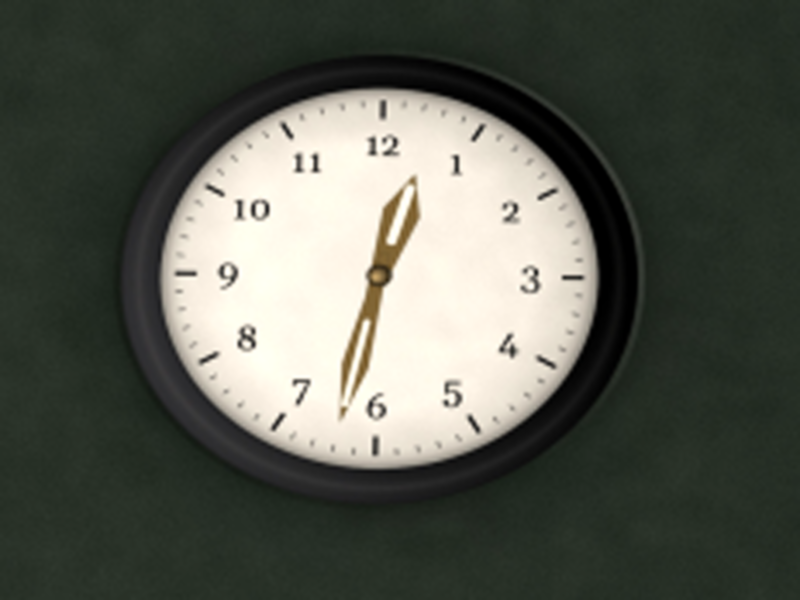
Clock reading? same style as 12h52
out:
12h32
